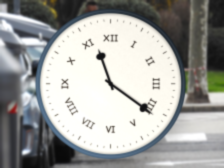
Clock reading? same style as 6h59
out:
11h21
